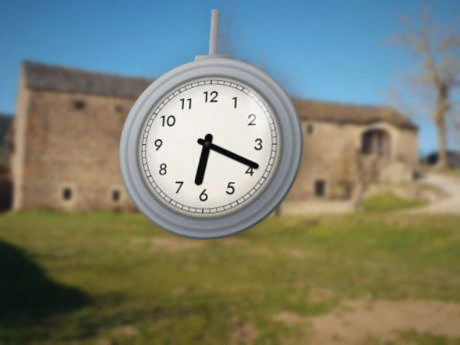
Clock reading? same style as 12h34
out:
6h19
